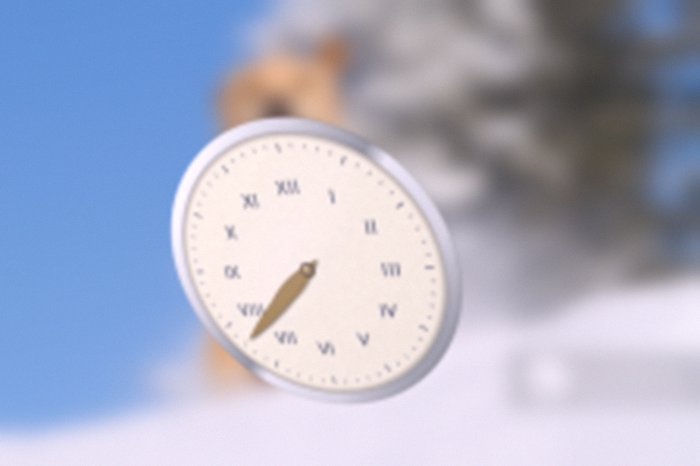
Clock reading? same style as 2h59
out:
7h38
